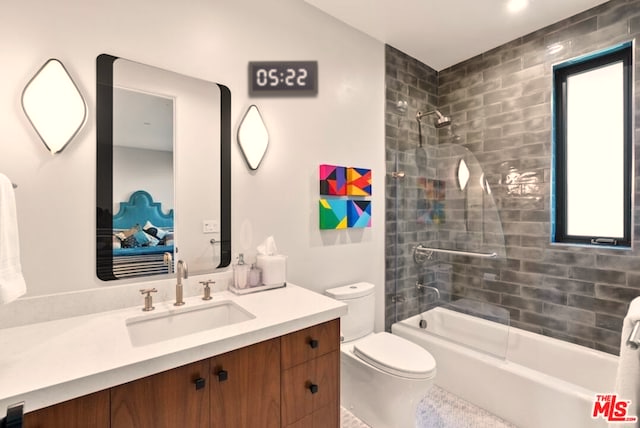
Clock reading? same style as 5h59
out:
5h22
